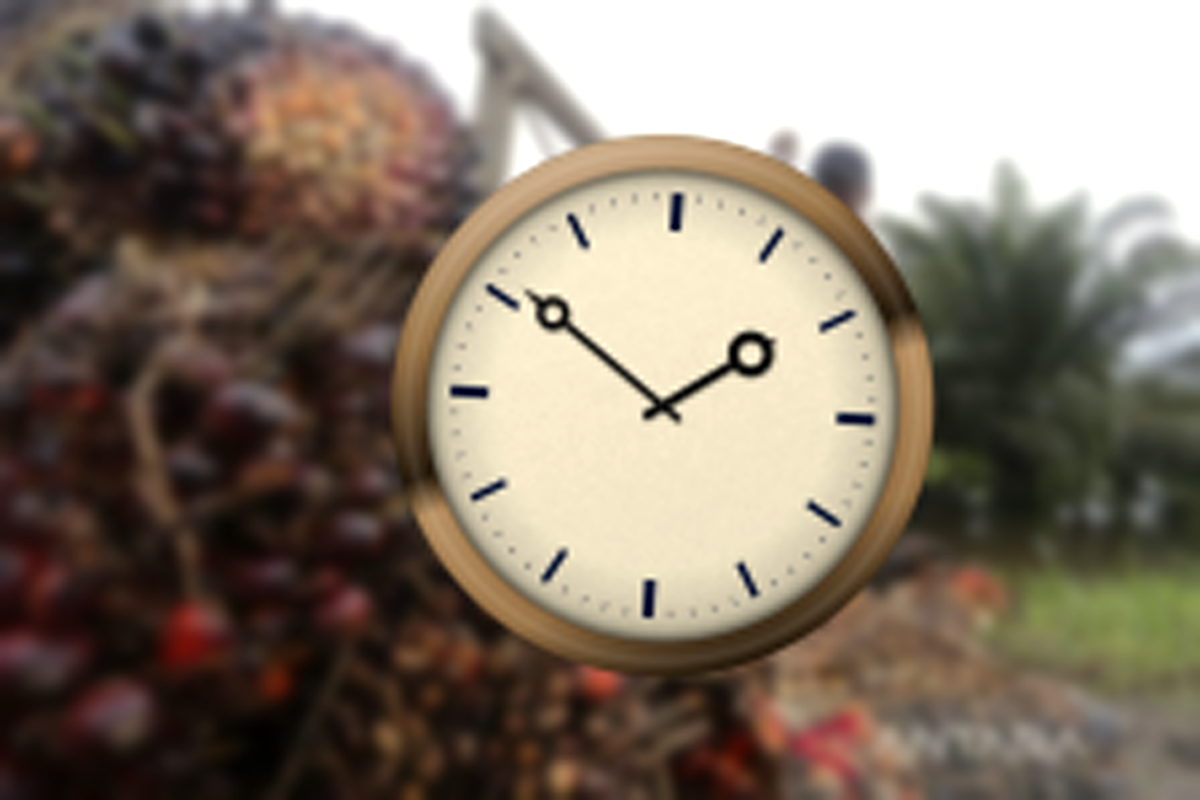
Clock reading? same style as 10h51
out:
1h51
